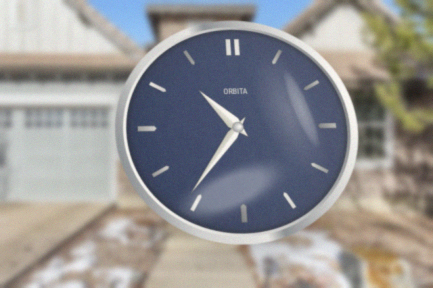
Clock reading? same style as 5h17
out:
10h36
